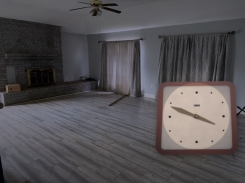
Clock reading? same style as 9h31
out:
3h49
